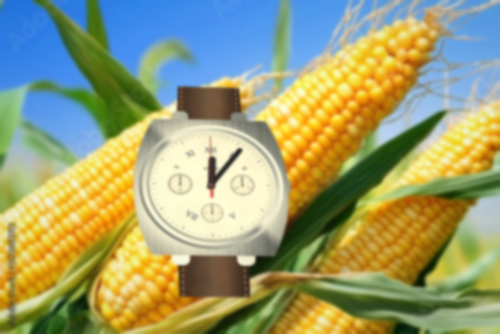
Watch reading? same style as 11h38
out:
12h06
